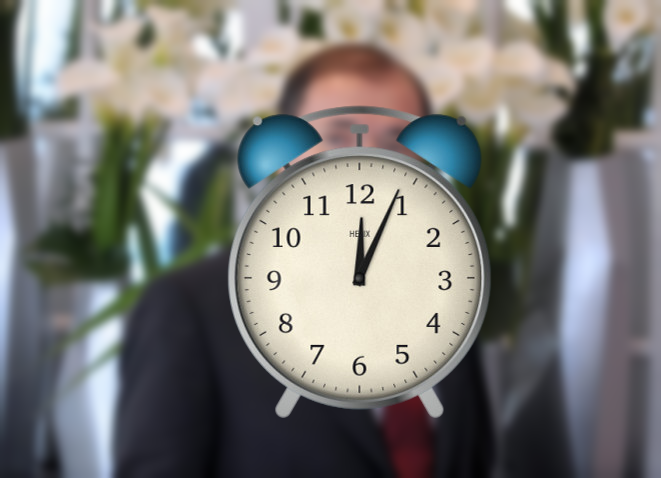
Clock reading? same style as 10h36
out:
12h04
